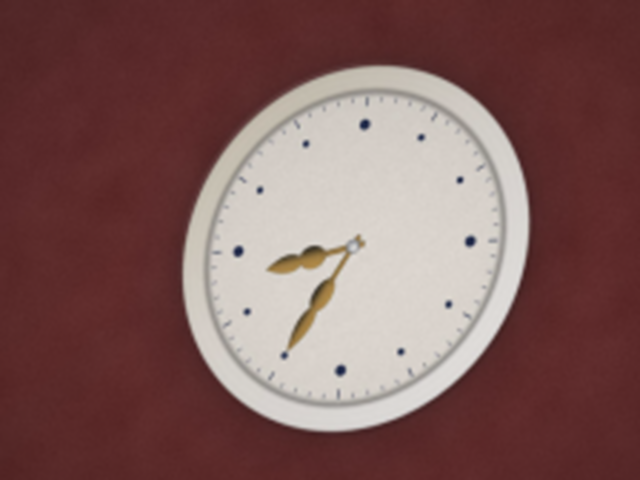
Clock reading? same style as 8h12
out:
8h35
